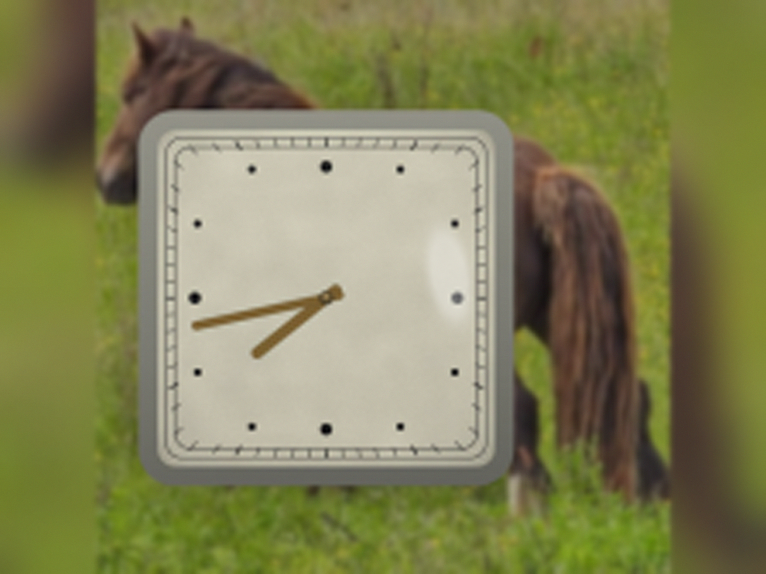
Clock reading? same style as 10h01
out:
7h43
